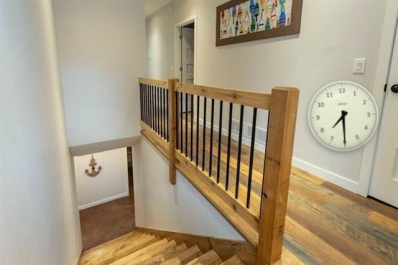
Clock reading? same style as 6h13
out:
7h30
